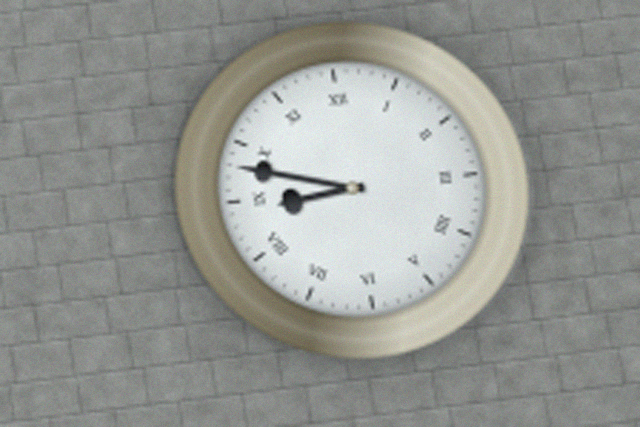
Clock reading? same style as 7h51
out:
8h48
